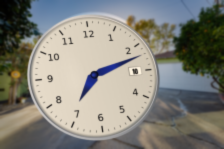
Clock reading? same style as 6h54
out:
7h12
